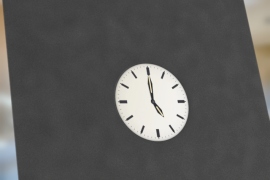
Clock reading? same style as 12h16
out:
5h00
